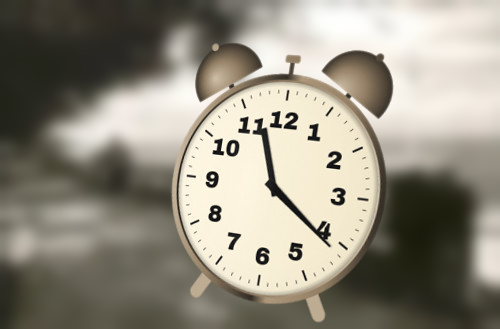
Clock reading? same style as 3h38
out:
11h21
